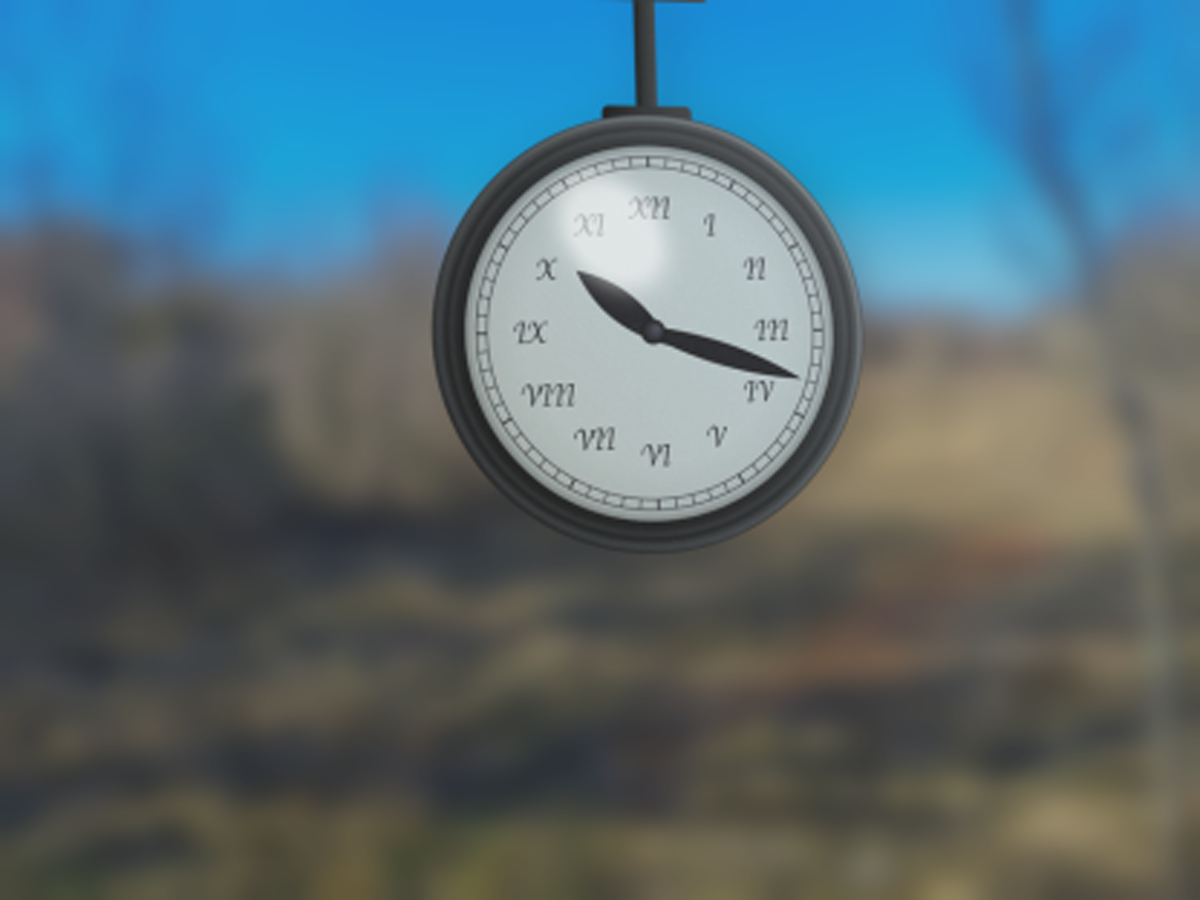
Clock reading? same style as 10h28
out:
10h18
